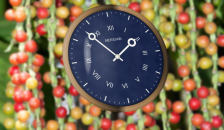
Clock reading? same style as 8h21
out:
1h53
